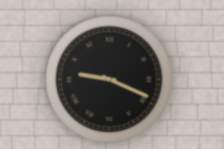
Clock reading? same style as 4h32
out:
9h19
